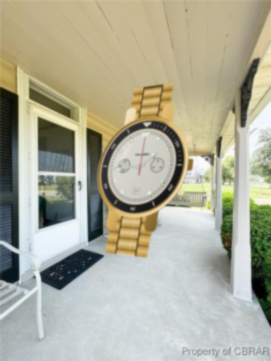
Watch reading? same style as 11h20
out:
1h44
